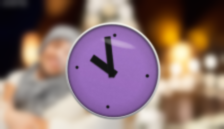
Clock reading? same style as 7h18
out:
9h58
